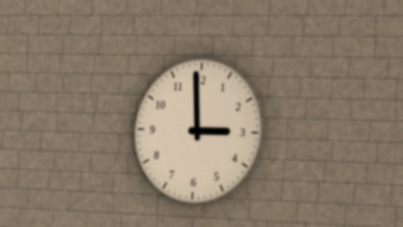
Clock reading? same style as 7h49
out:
2h59
